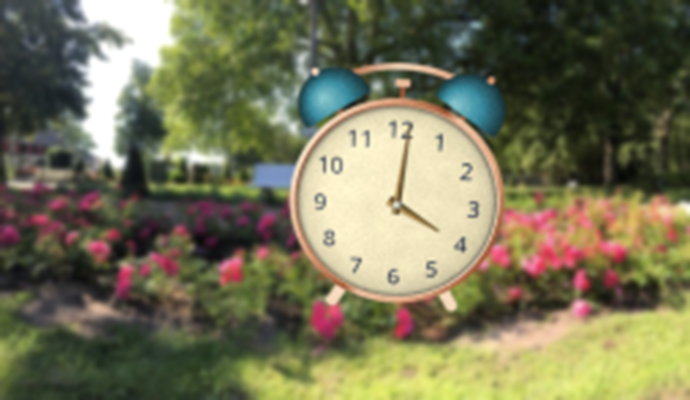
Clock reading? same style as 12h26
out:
4h01
